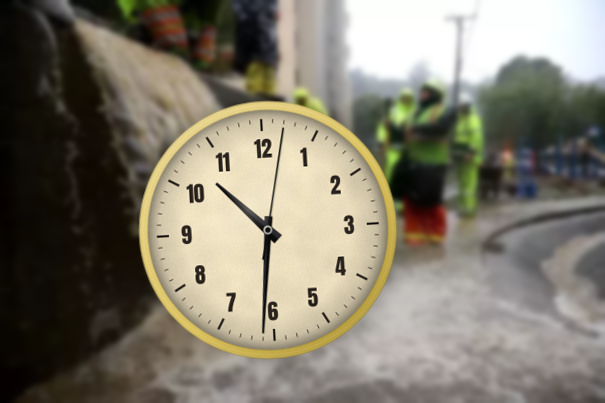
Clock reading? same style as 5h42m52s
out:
10h31m02s
